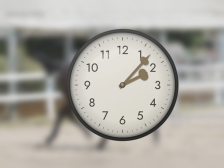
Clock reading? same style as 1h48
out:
2h07
